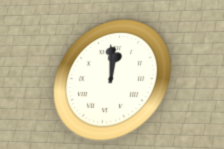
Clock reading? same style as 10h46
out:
11h58
